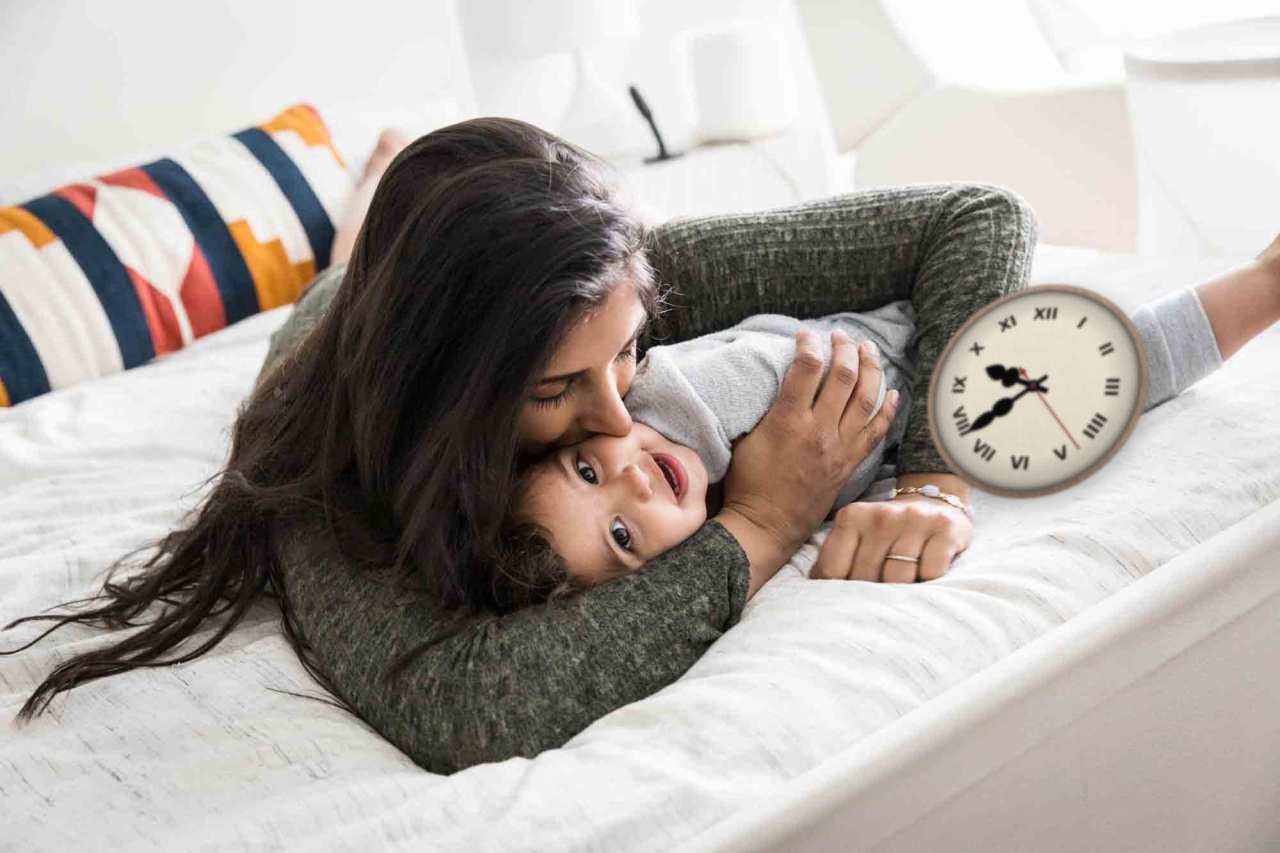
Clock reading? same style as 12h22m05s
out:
9h38m23s
